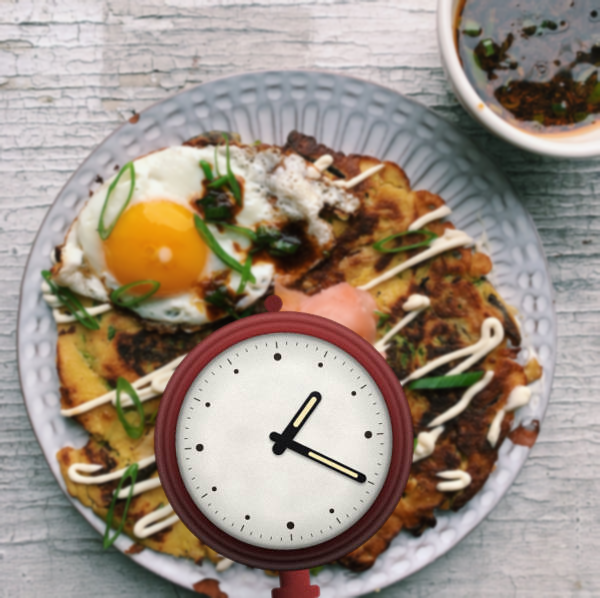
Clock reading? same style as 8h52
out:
1h20
